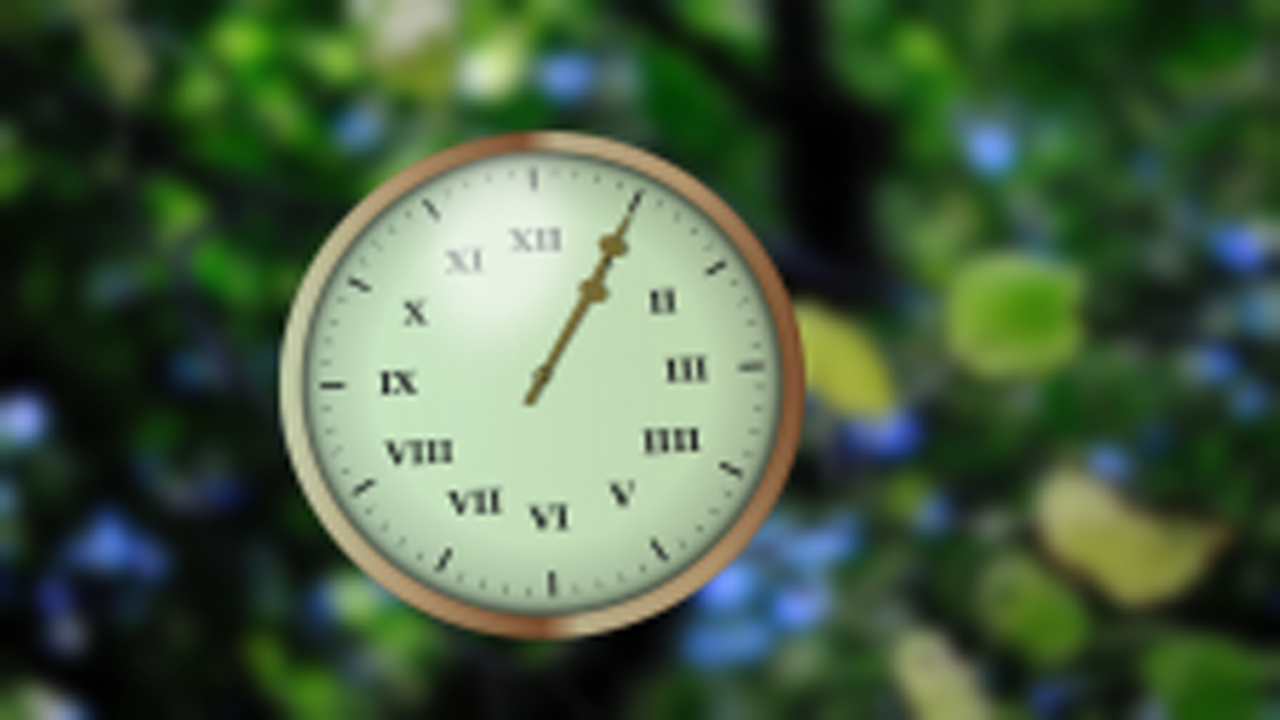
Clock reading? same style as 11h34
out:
1h05
